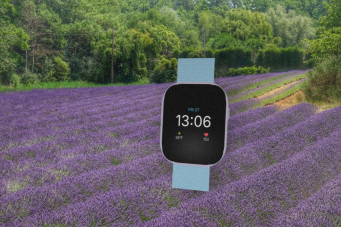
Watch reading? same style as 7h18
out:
13h06
